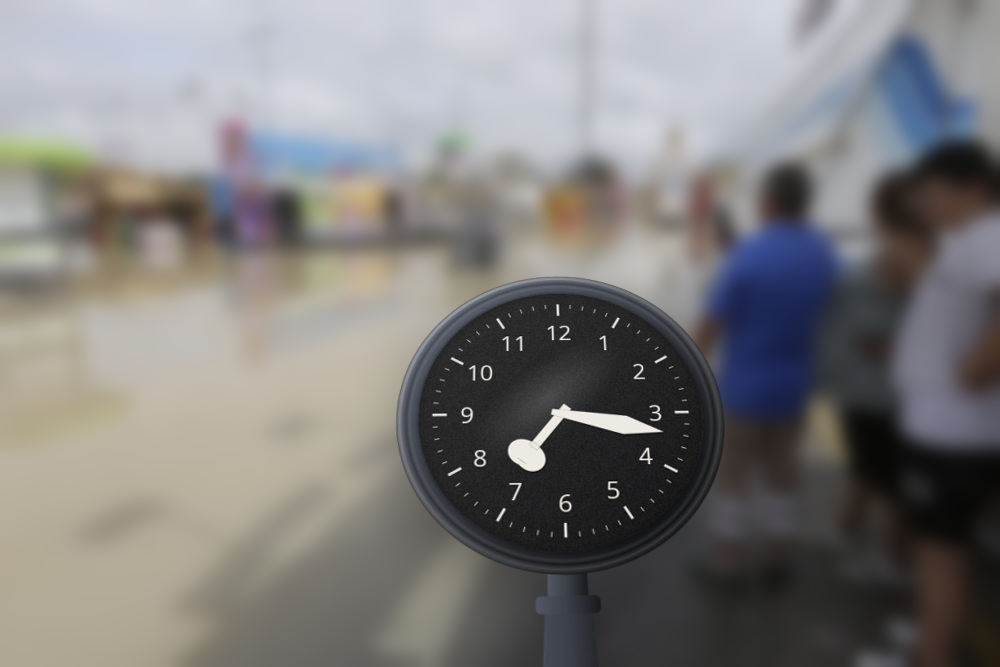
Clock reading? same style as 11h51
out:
7h17
